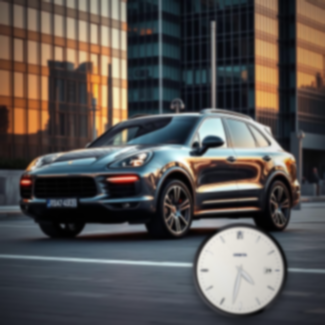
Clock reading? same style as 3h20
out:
4h32
